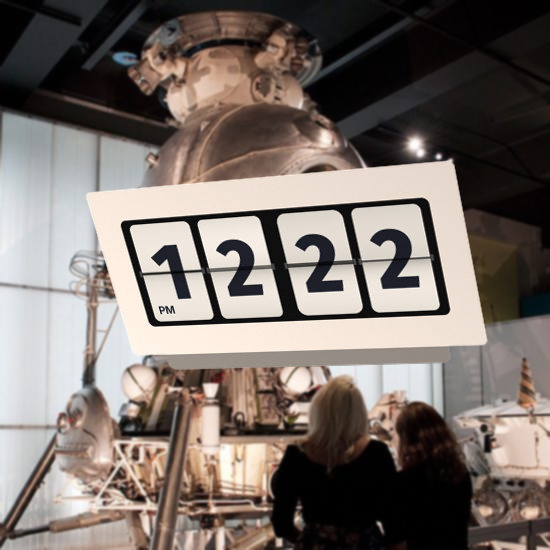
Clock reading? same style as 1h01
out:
12h22
